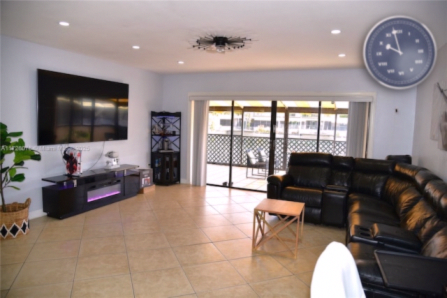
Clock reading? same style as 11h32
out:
9h58
